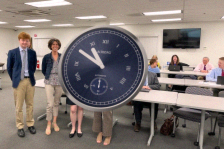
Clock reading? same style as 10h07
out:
10h50
